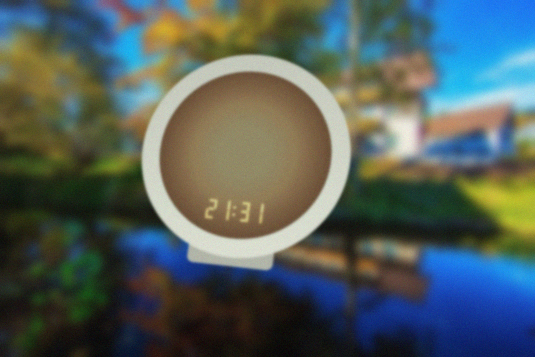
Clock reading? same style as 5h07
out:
21h31
